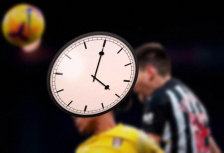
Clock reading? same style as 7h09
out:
4h00
